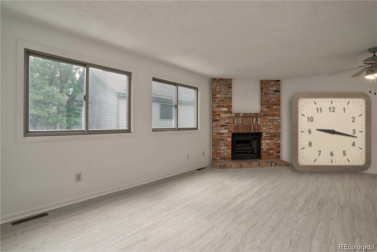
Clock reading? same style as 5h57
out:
9h17
